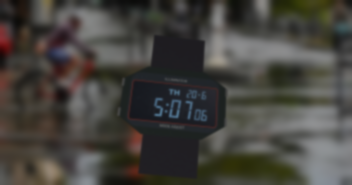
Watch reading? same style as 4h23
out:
5h07
